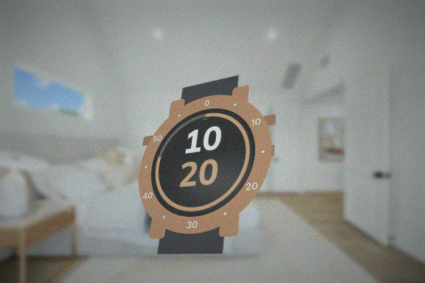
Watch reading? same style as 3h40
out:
10h20
